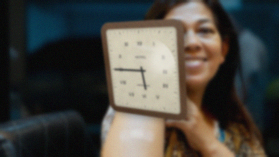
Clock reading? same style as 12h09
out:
5h45
